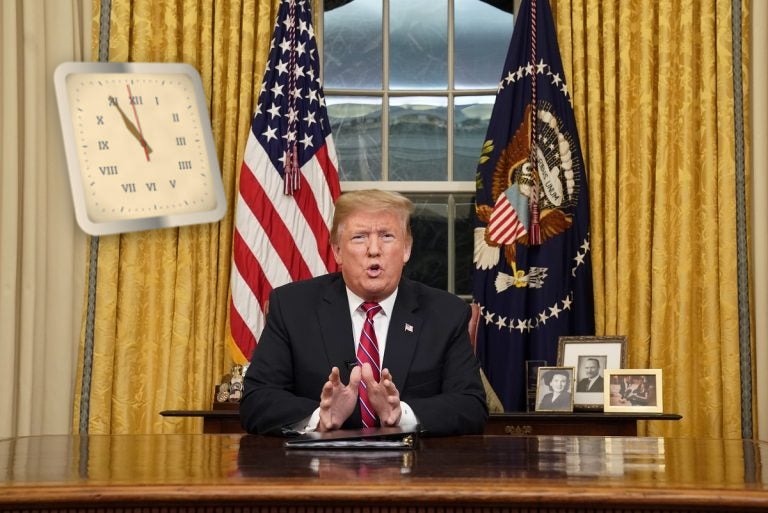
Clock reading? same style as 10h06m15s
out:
10h54m59s
